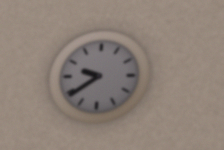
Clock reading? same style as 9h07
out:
9h39
